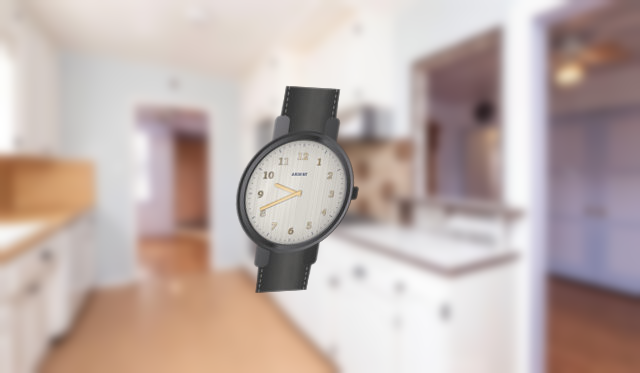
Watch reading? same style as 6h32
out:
9h41
